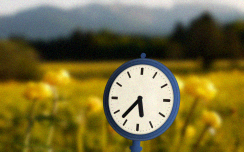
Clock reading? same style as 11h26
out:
5h37
